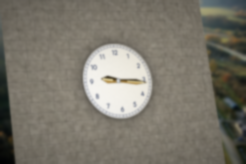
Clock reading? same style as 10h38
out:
9h16
